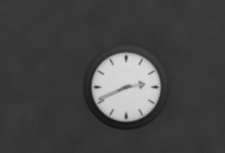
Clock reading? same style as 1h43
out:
2h41
